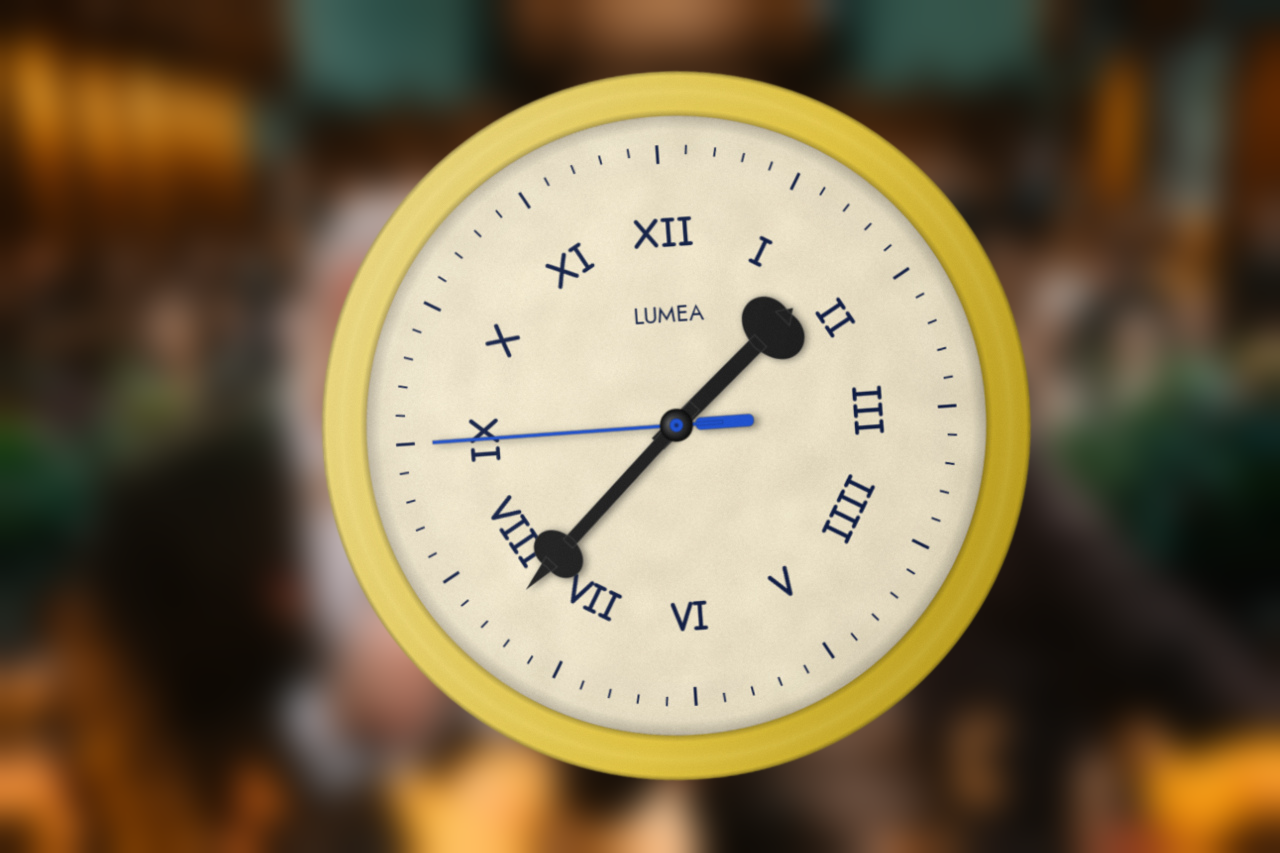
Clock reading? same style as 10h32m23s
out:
1h37m45s
